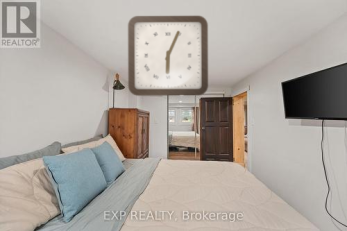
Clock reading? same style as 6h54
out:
6h04
